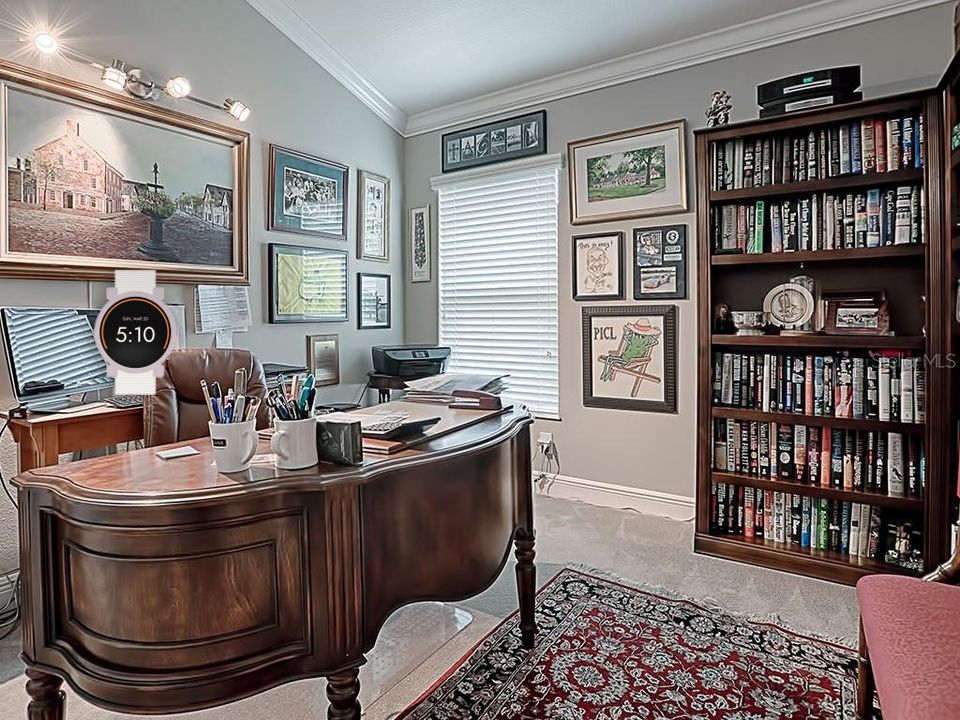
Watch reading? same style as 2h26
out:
5h10
